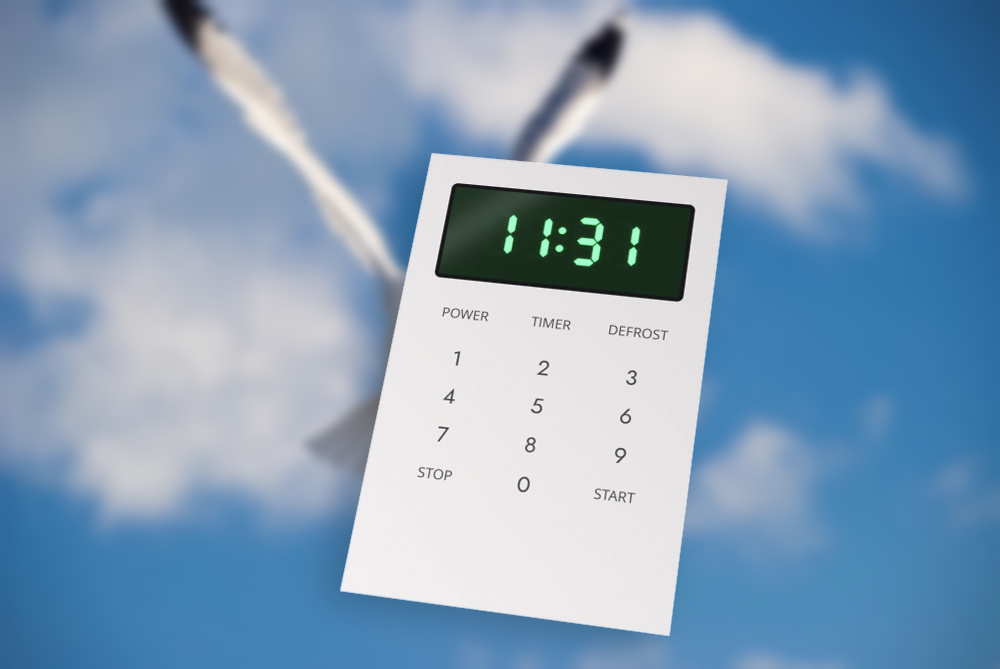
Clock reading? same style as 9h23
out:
11h31
